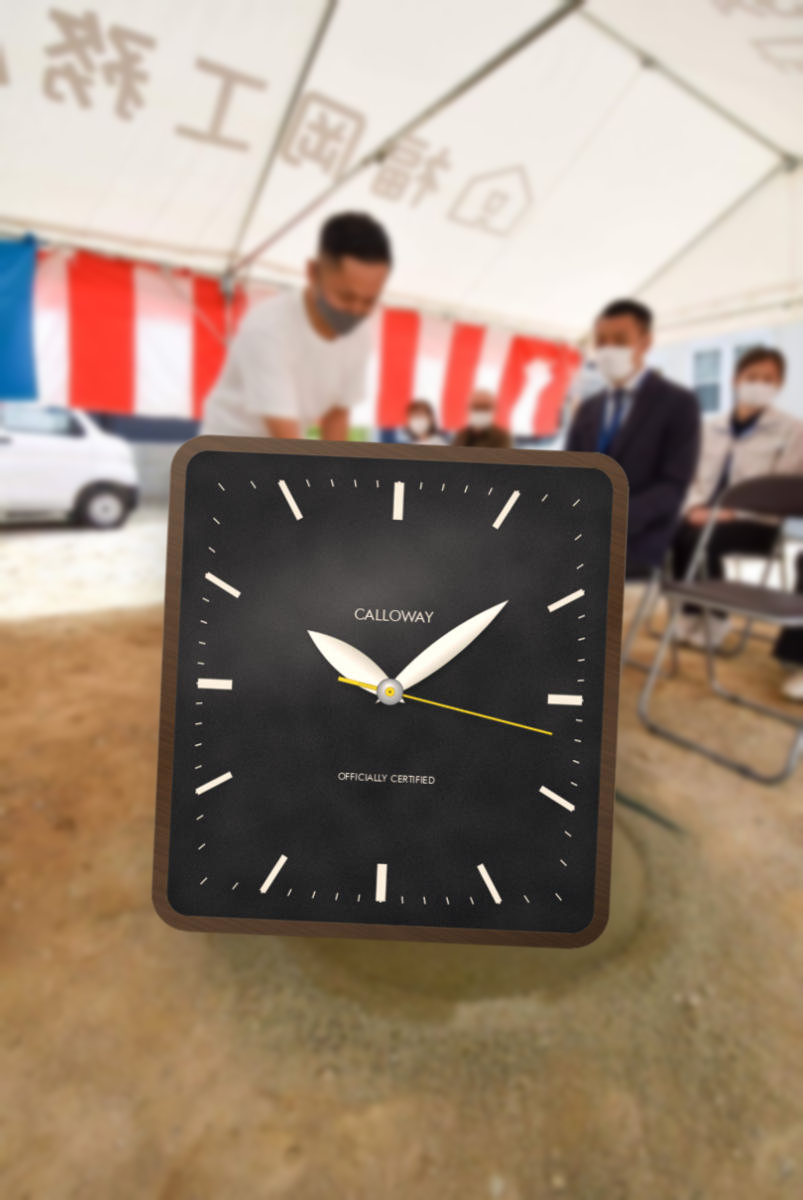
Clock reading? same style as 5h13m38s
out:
10h08m17s
